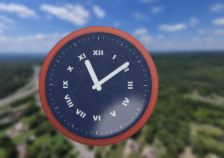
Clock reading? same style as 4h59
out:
11h09
